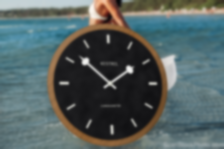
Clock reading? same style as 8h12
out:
1h52
